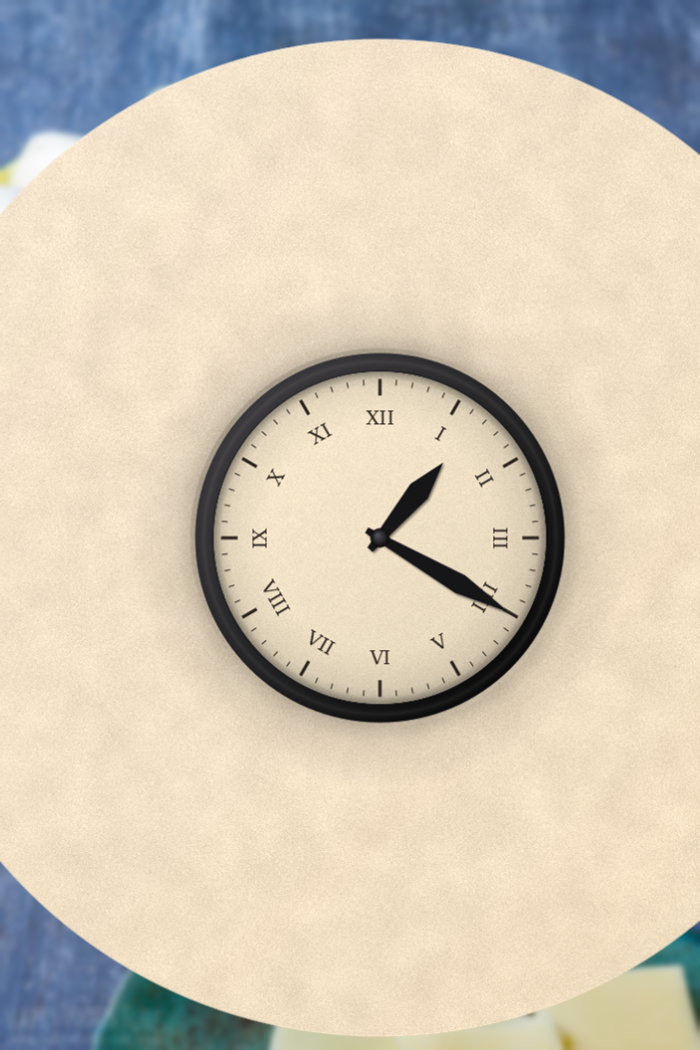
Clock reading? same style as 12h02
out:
1h20
